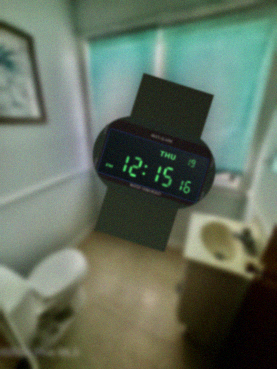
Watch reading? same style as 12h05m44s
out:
12h15m16s
